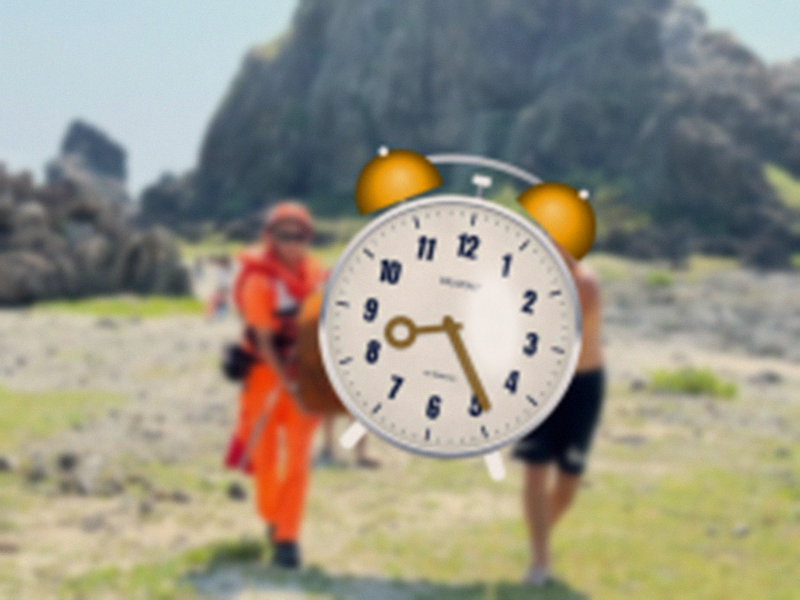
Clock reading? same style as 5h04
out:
8h24
